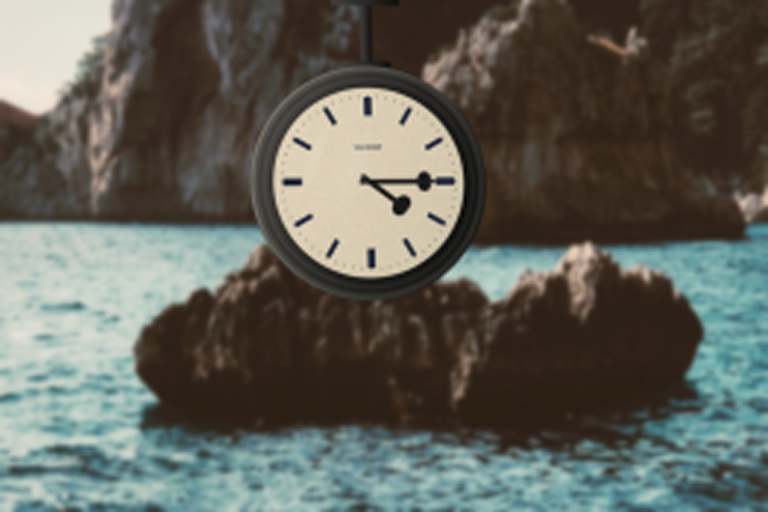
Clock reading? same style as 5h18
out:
4h15
